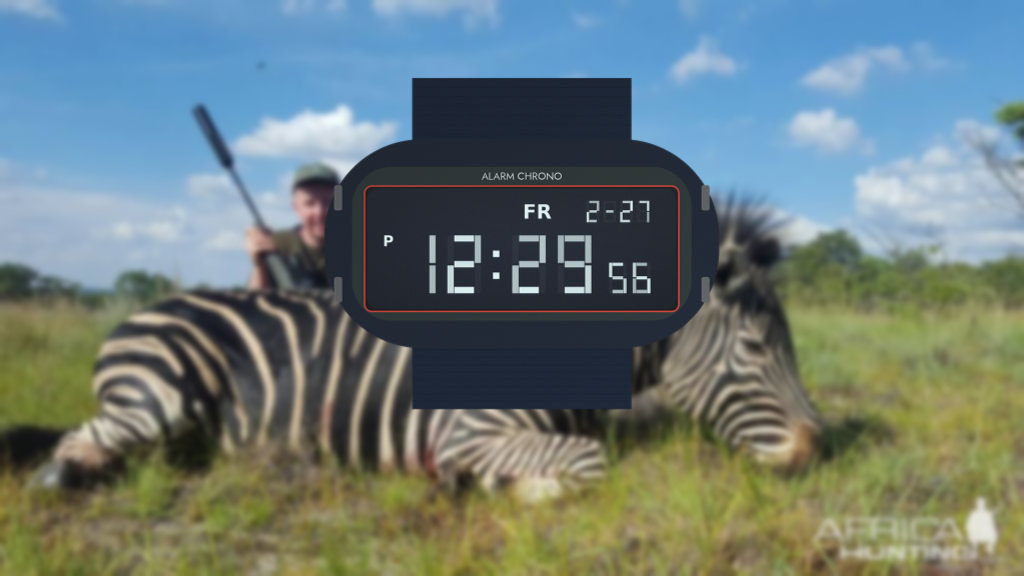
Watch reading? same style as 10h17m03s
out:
12h29m56s
